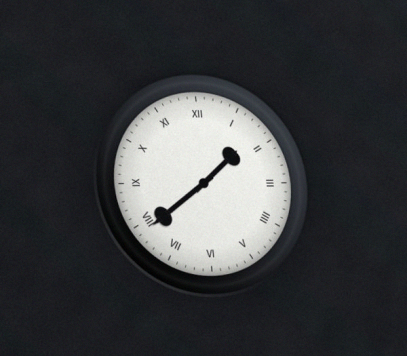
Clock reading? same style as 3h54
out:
1h39
